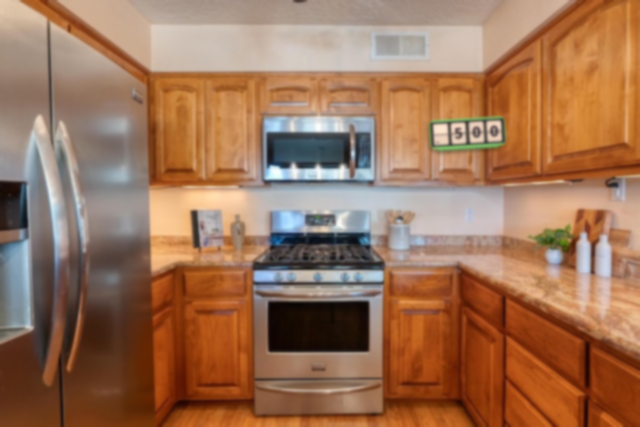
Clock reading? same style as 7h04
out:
5h00
